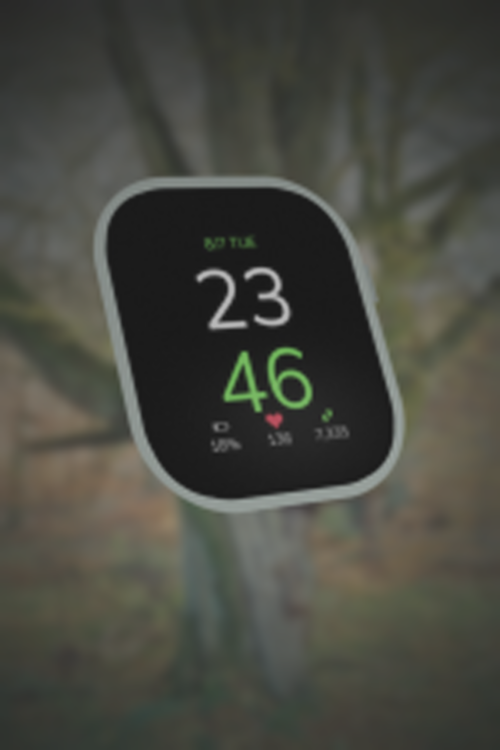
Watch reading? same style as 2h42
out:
23h46
